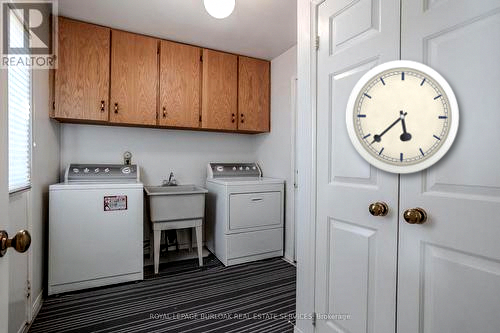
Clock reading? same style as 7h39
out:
5h38
